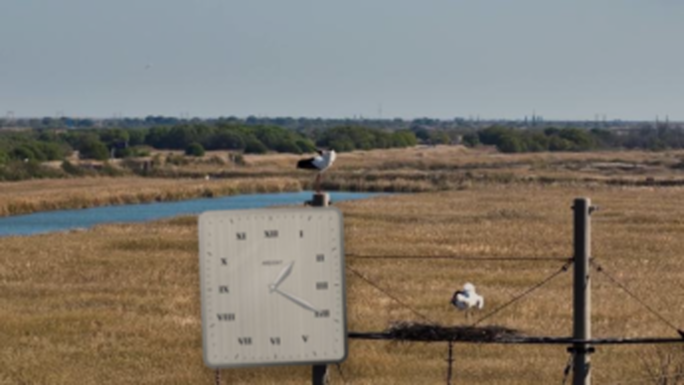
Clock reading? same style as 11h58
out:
1h20
